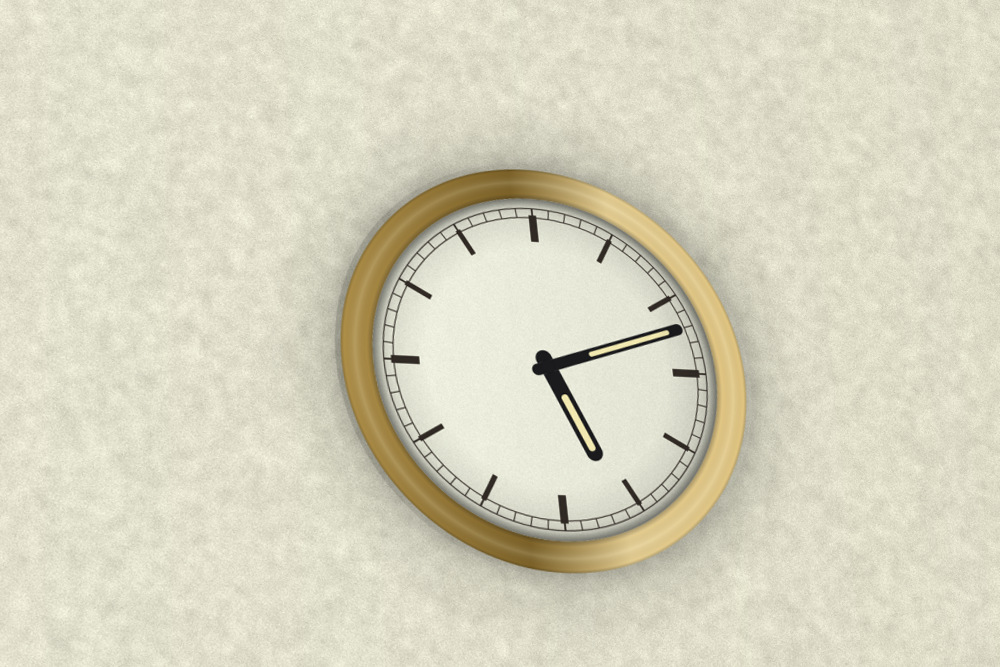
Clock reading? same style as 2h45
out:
5h12
